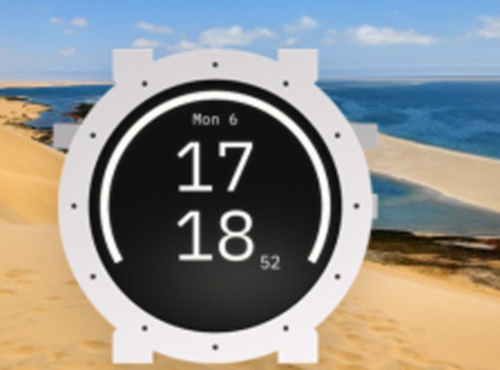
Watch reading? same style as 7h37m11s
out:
17h18m52s
